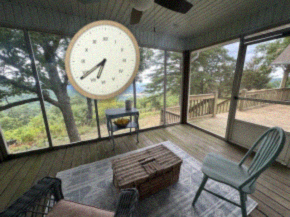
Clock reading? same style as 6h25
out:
6h39
